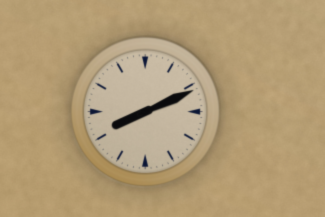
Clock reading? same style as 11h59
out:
8h11
